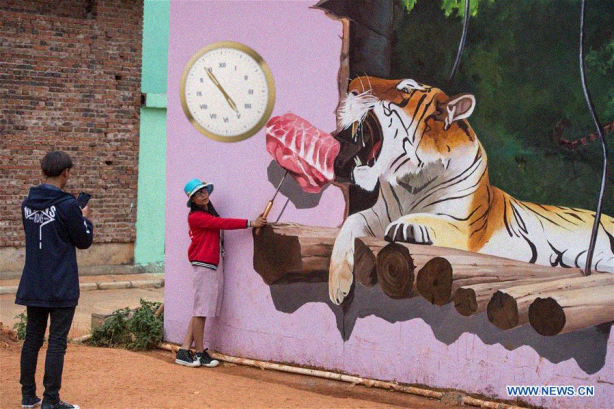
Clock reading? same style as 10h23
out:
4h54
